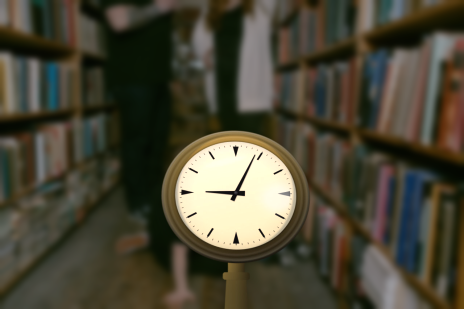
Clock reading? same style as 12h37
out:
9h04
